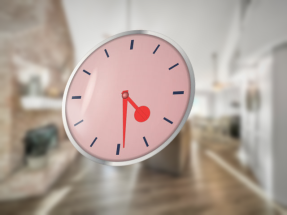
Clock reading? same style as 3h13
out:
4h29
